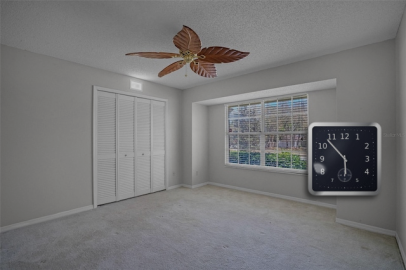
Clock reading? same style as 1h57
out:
5h53
